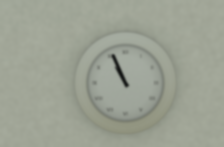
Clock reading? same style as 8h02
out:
10h56
